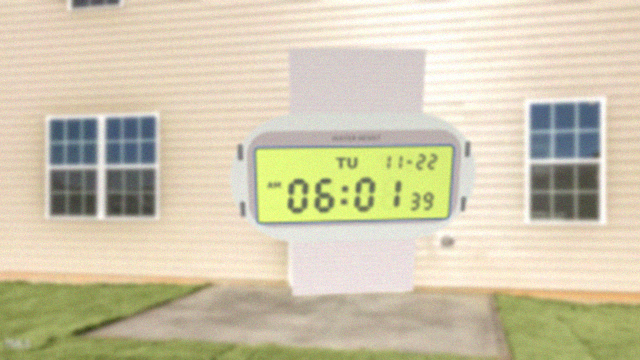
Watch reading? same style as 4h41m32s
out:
6h01m39s
